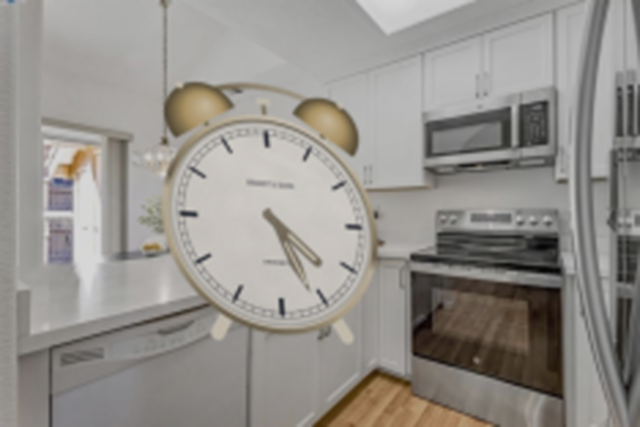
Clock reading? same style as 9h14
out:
4h26
